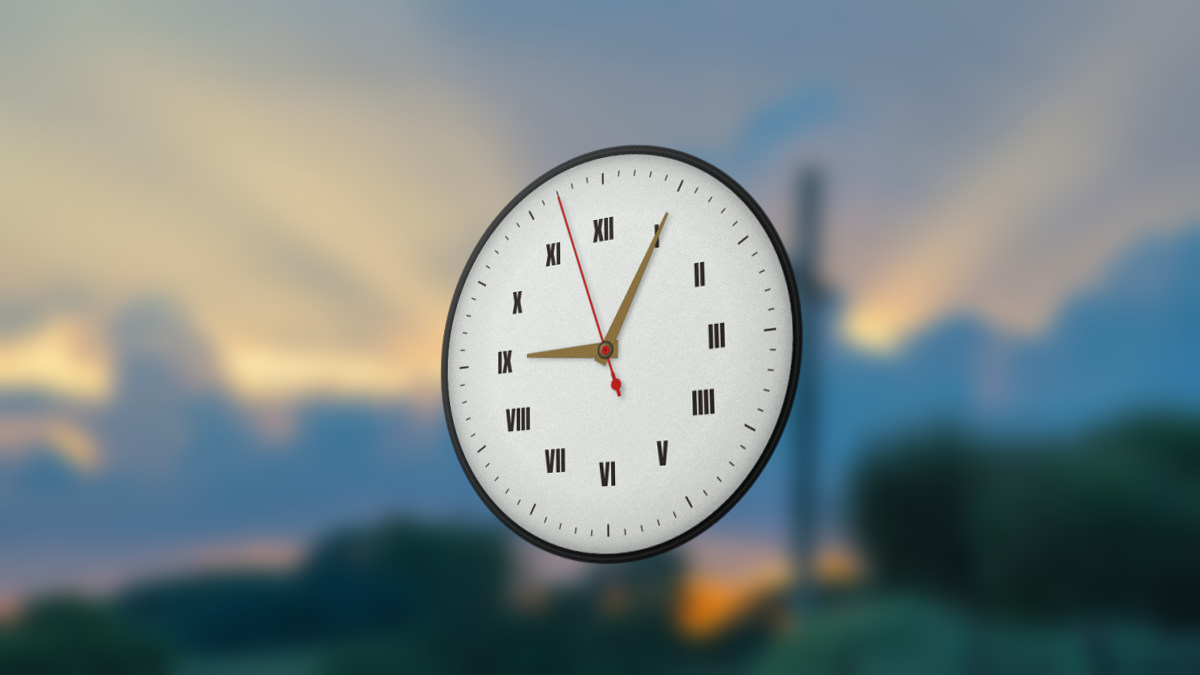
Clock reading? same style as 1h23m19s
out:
9h04m57s
